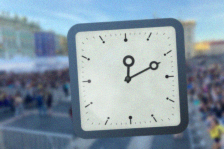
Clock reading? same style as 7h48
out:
12h11
